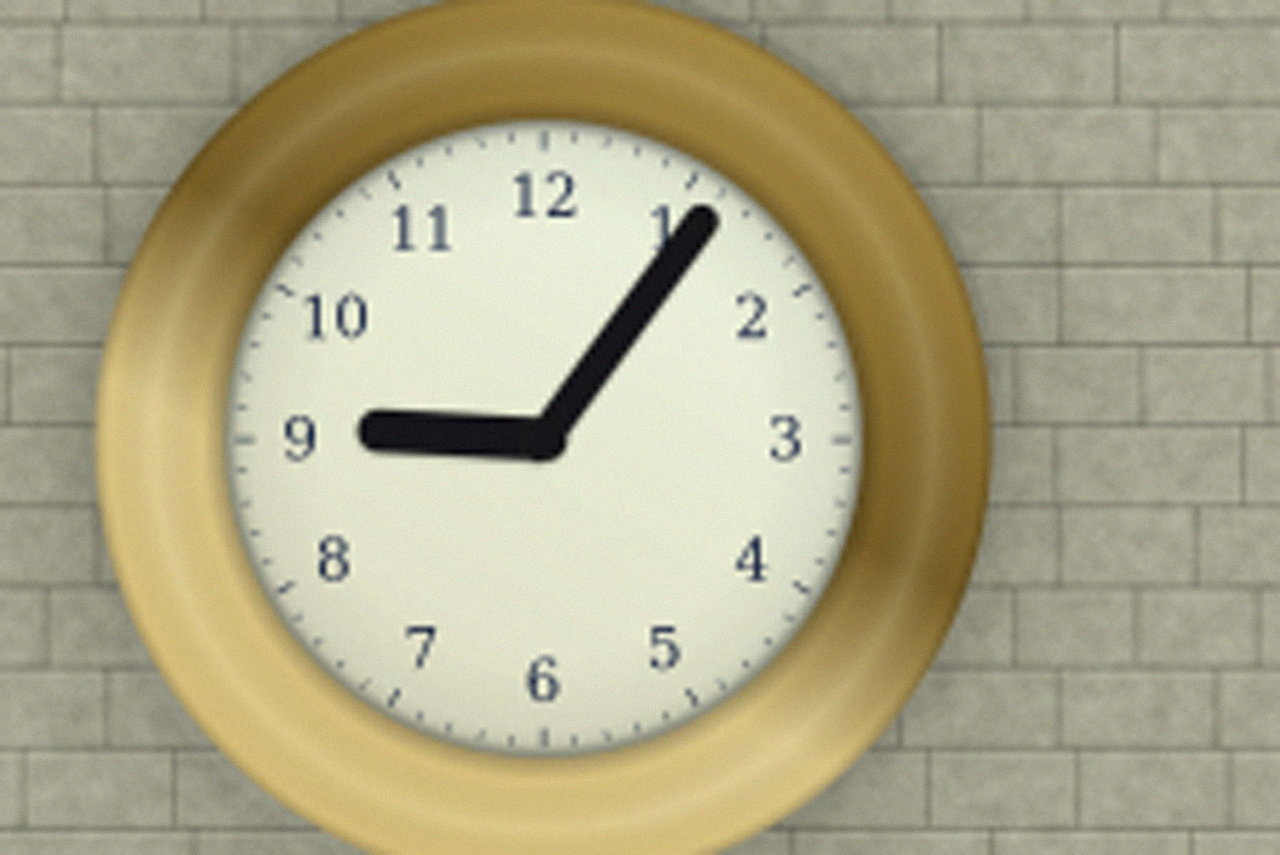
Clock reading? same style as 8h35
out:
9h06
